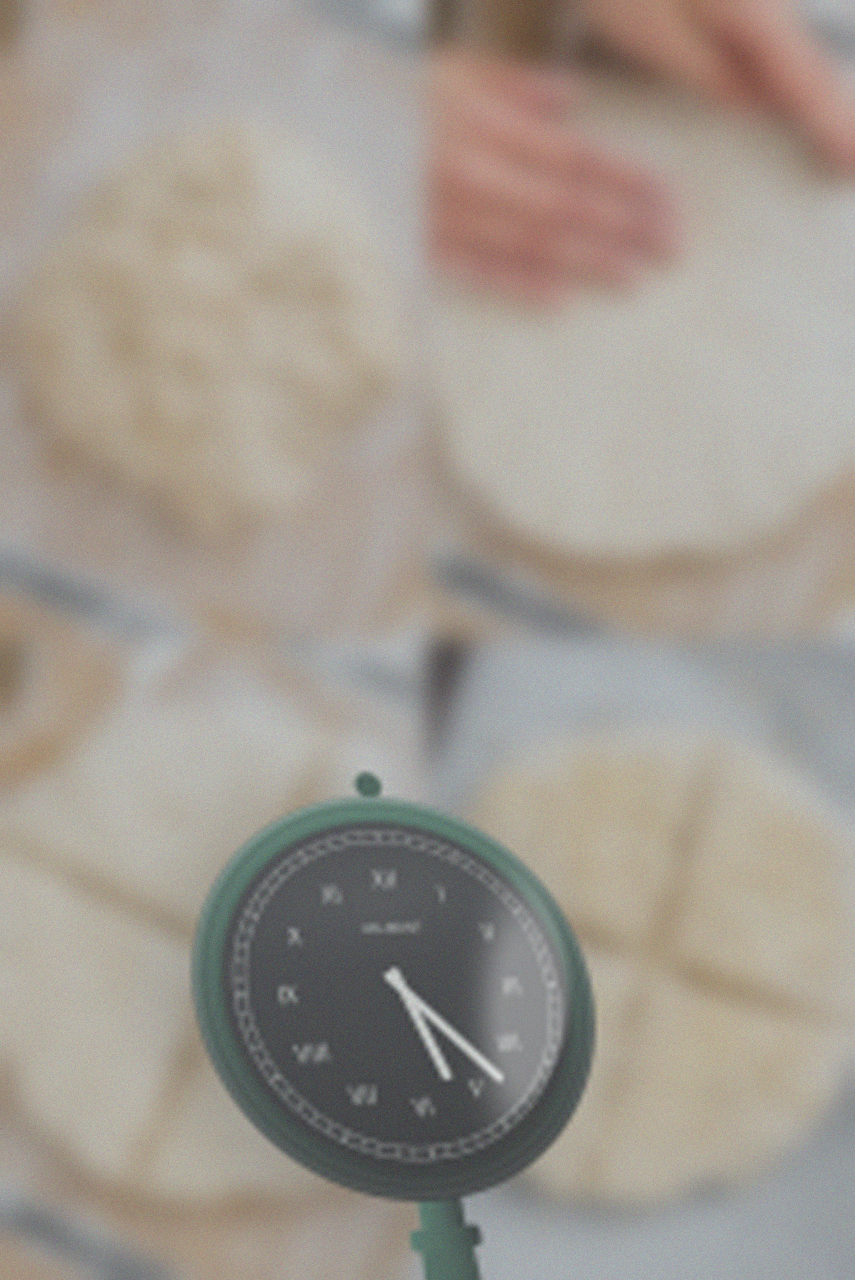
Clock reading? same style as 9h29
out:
5h23
